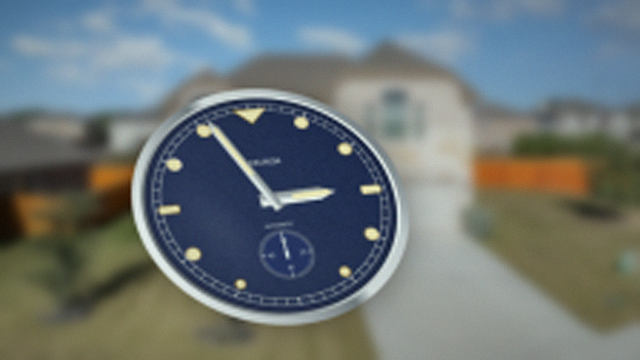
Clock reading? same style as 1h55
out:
2h56
